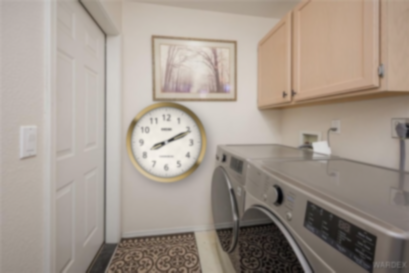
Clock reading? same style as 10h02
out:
8h11
